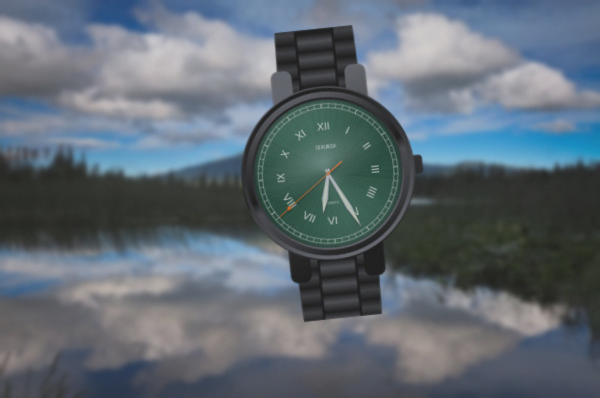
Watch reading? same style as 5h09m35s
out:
6h25m39s
